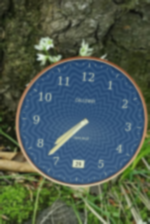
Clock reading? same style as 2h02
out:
7h37
